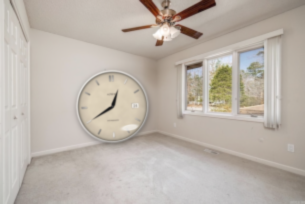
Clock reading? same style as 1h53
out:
12h40
